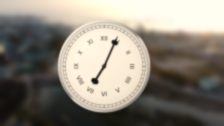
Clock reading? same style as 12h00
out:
7h04
